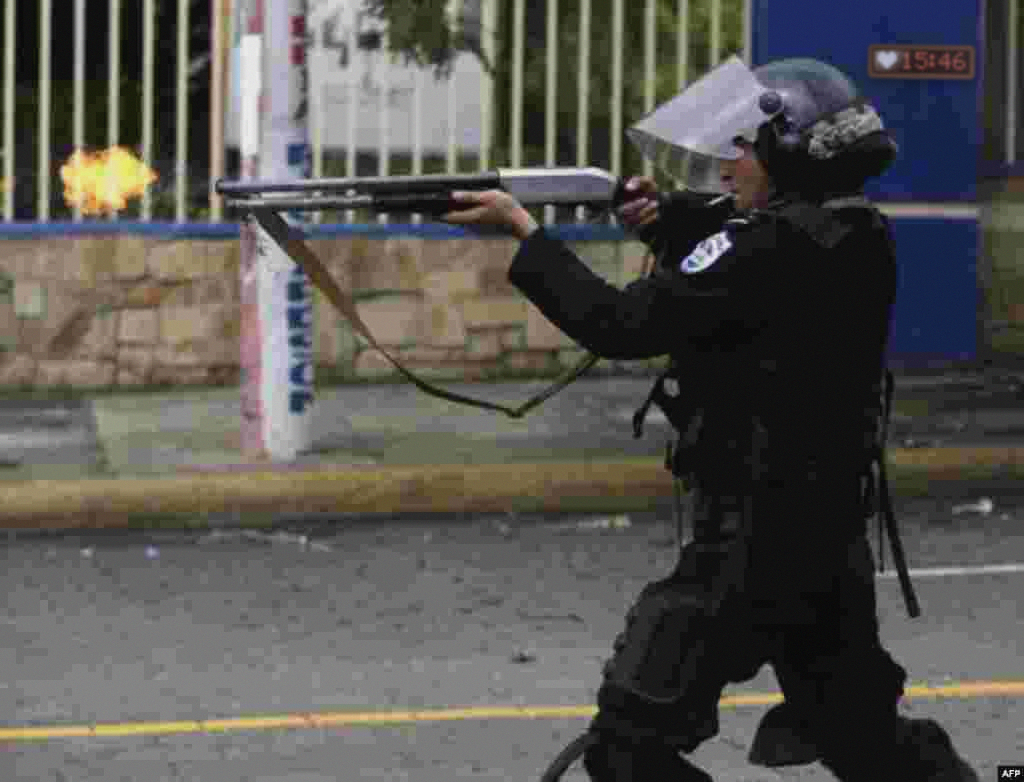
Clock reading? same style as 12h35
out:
15h46
